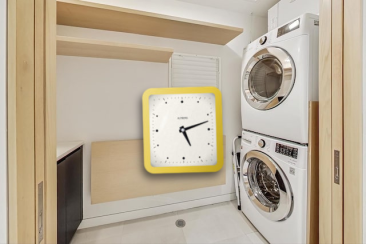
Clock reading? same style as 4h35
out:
5h12
